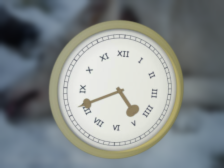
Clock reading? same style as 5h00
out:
4h41
